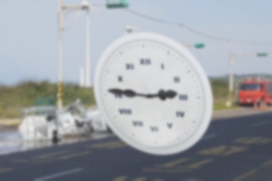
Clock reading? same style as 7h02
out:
2h46
